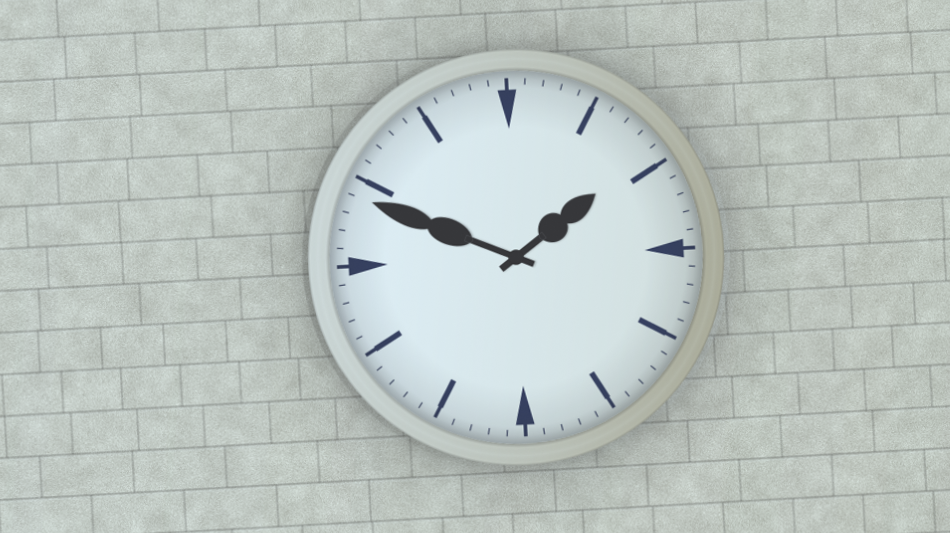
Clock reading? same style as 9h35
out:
1h49
